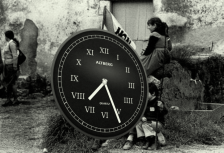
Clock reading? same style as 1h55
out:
7h26
